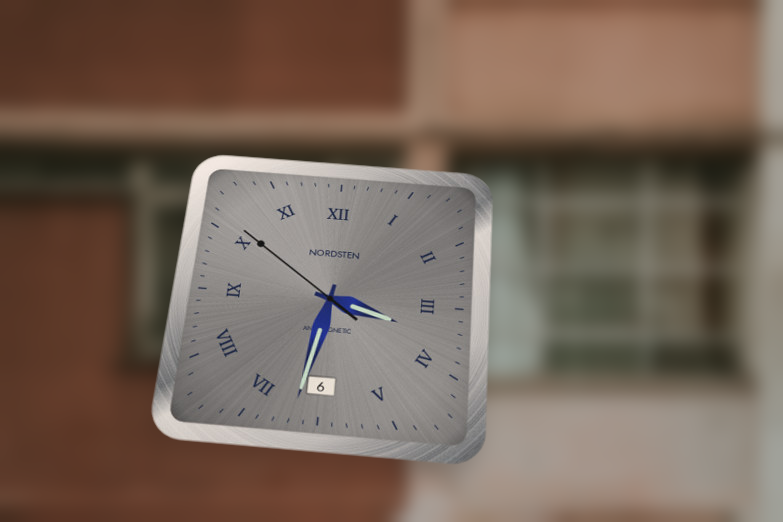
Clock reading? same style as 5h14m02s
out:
3h31m51s
